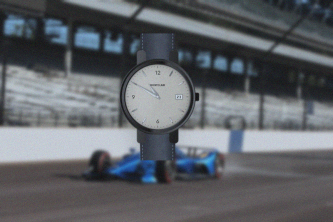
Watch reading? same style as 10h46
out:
10h50
